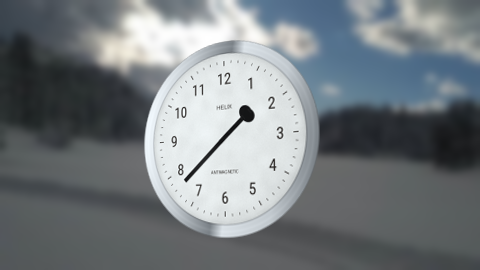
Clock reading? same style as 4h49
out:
1h38
